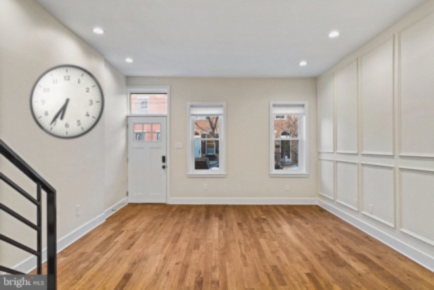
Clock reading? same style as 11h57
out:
6h36
